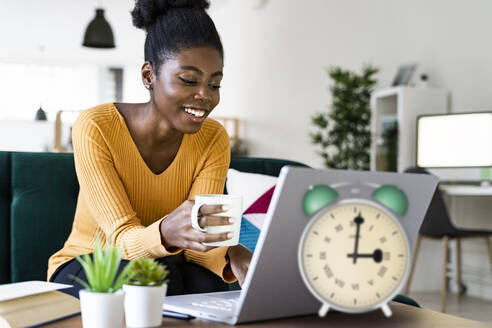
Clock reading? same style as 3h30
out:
3h01
